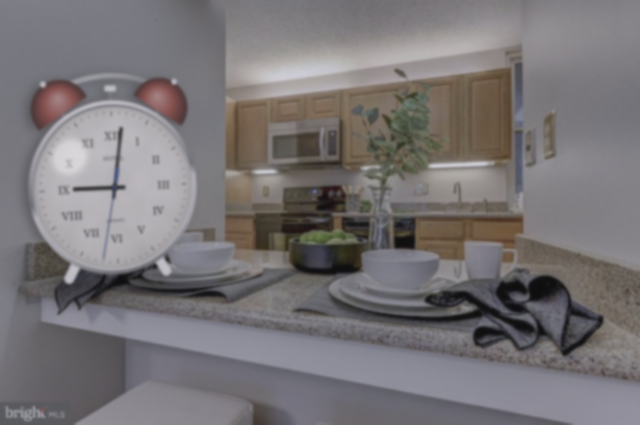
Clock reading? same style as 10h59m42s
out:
9h01m32s
